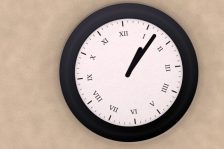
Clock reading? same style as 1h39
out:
1h07
